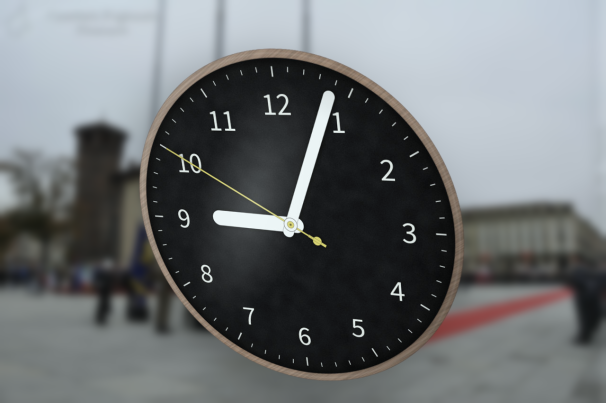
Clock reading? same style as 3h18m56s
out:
9h03m50s
